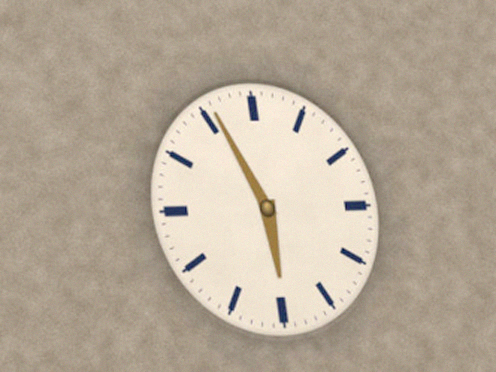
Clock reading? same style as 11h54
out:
5h56
